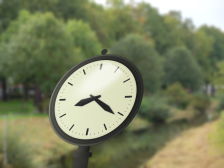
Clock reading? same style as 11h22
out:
8h21
